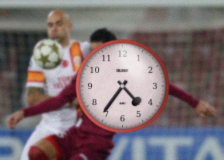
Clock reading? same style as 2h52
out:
4h36
